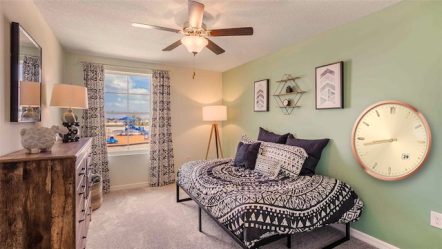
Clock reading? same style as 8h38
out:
8h43
